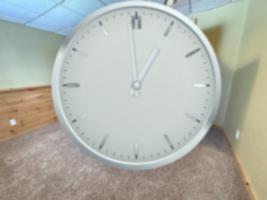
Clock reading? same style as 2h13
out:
12h59
